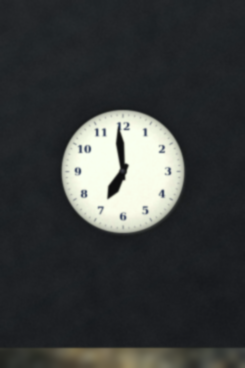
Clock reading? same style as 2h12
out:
6h59
